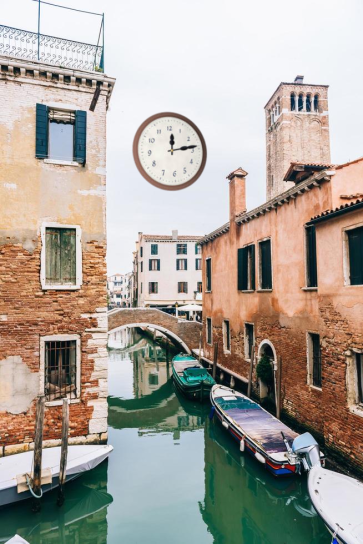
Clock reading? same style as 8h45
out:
12h14
